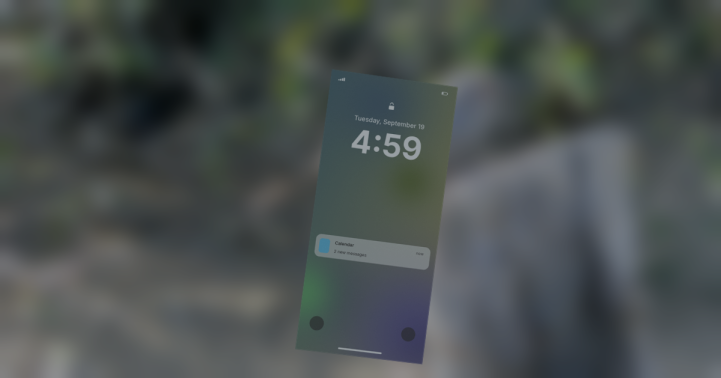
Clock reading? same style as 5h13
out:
4h59
